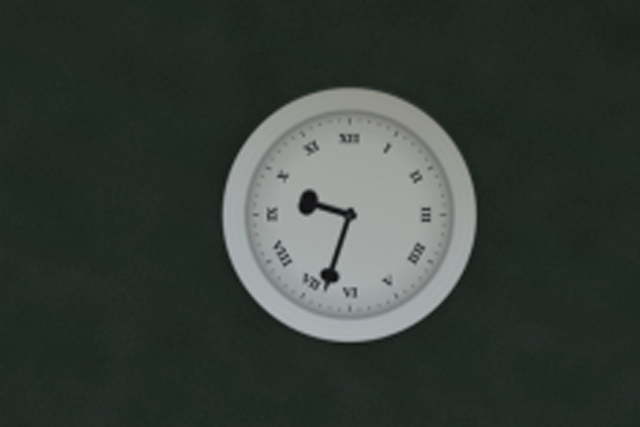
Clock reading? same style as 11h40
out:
9h33
